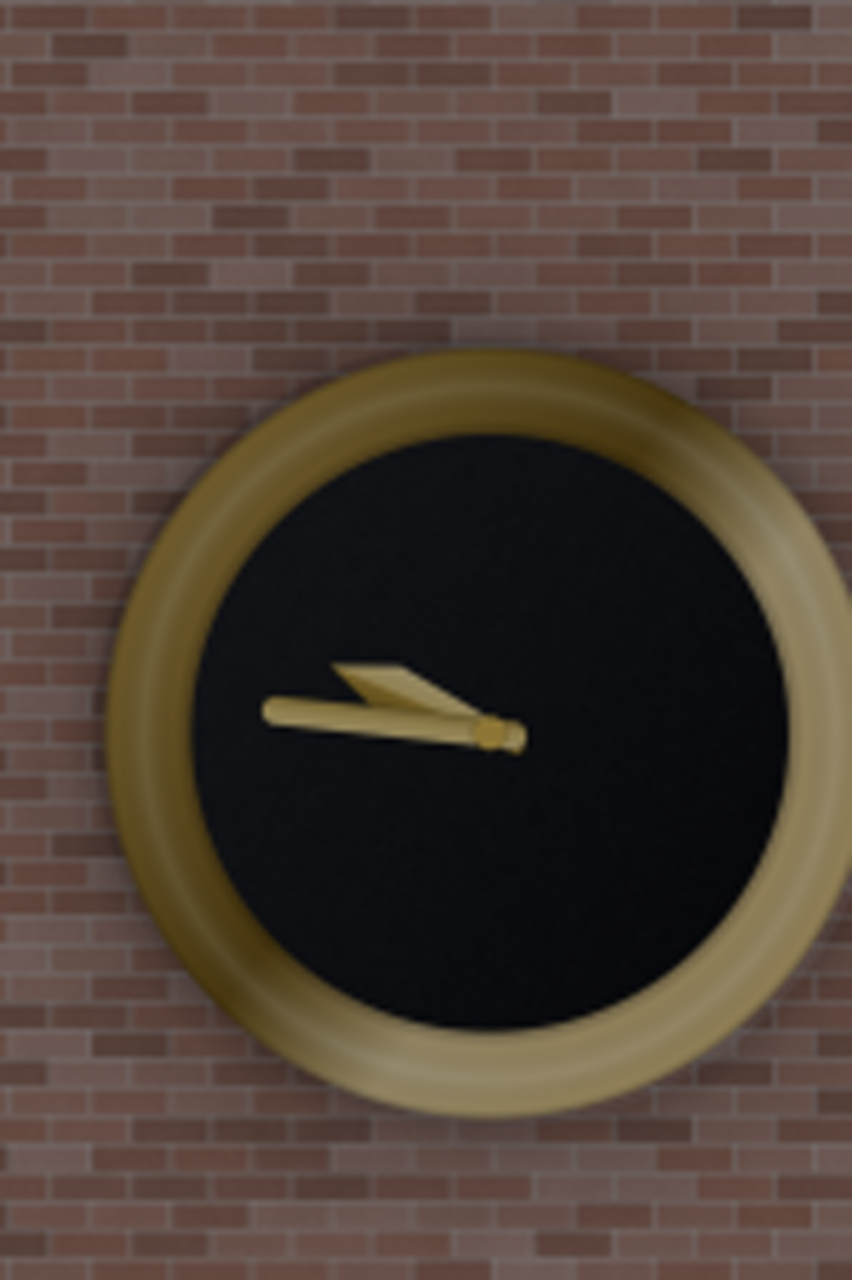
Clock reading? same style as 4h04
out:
9h46
